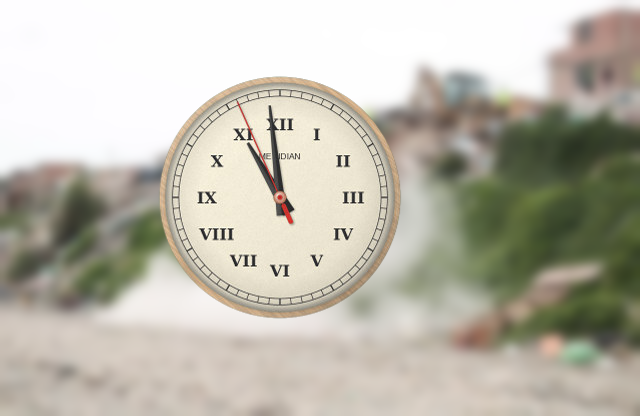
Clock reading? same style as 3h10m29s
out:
10h58m56s
